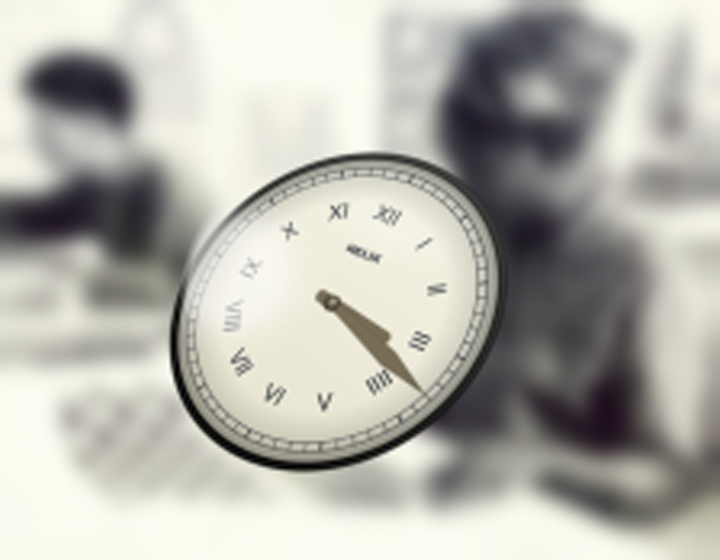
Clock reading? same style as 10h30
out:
3h18
